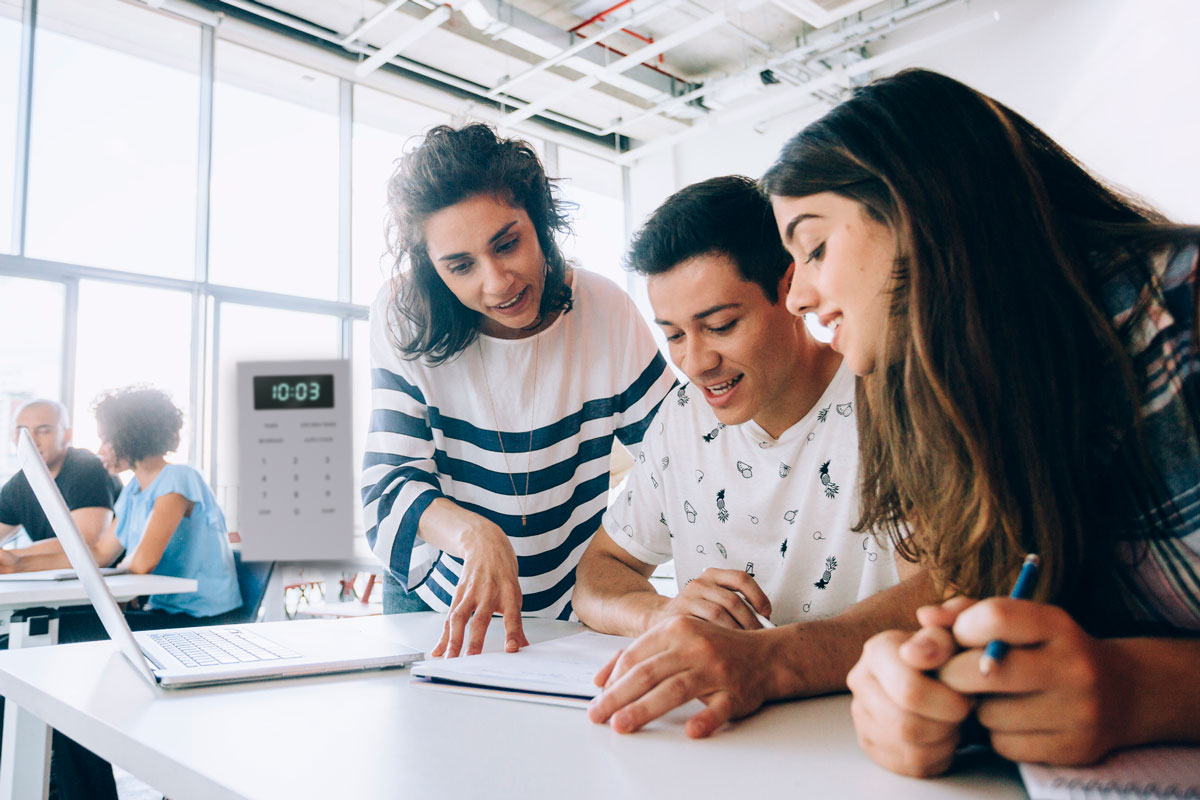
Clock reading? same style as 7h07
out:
10h03
